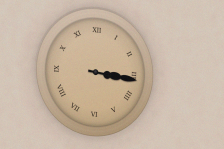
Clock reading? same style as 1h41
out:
3h16
